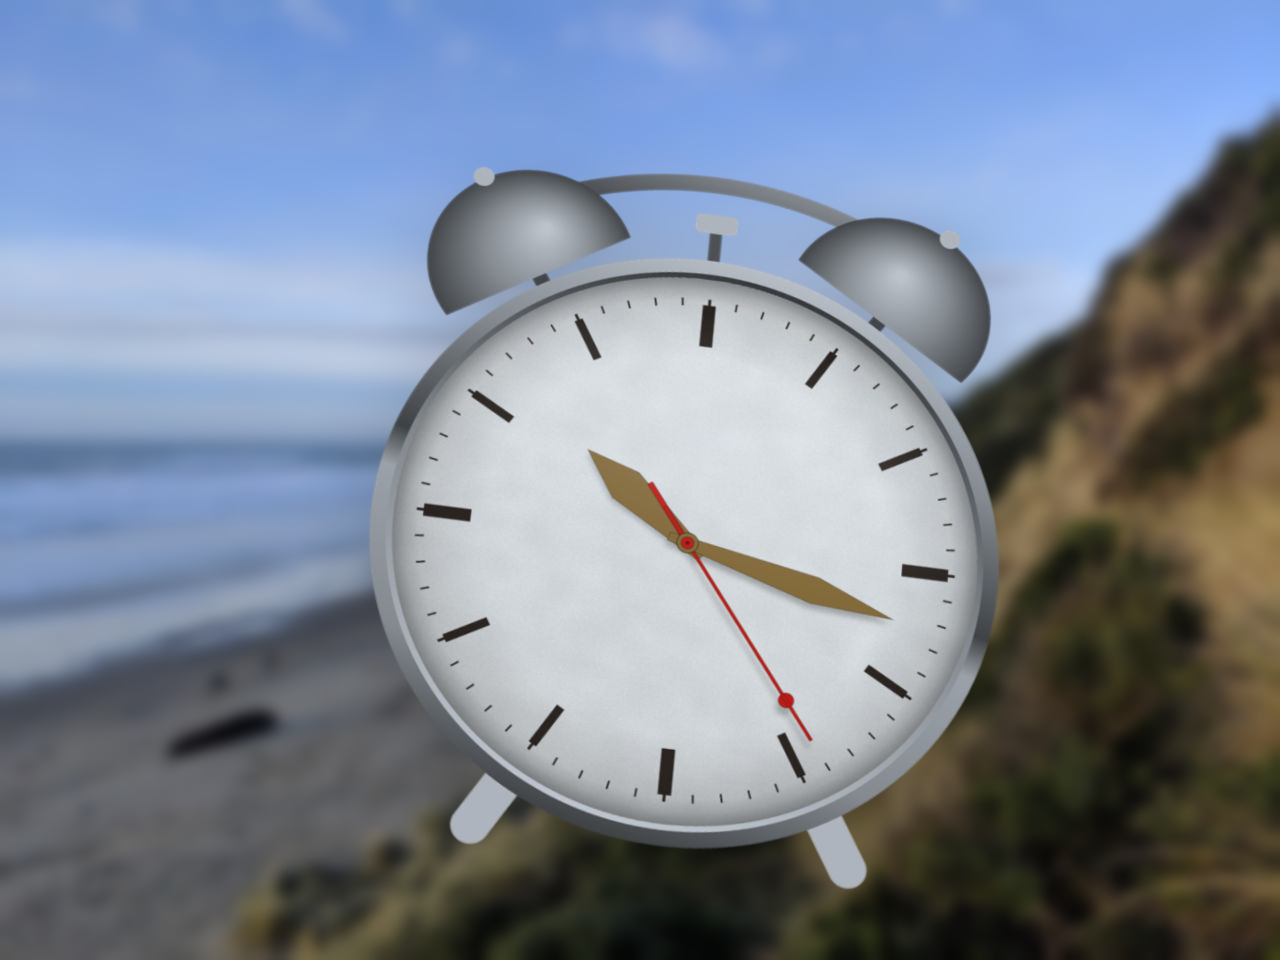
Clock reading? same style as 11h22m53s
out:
10h17m24s
